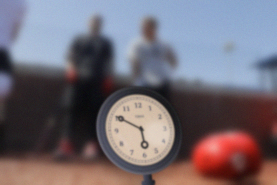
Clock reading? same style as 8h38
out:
5h50
